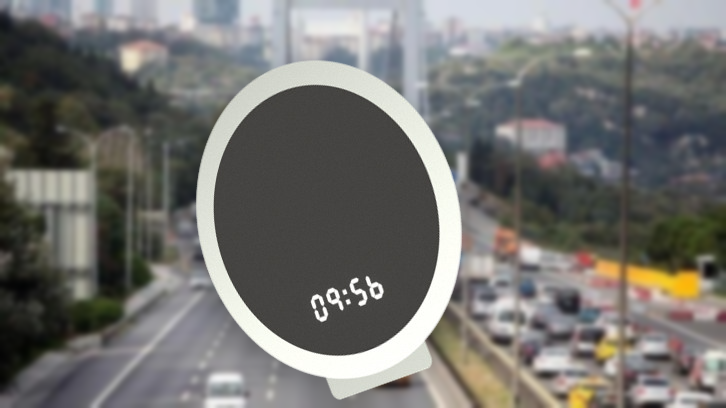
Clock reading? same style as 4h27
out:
9h56
